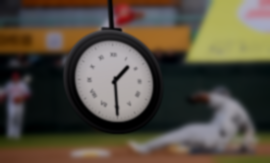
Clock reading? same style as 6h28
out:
1h30
